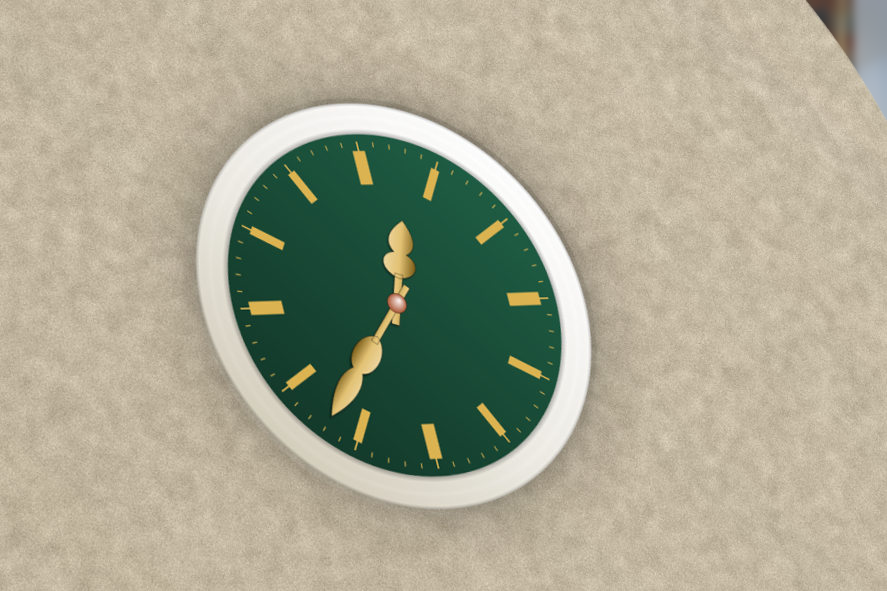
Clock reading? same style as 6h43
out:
12h37
